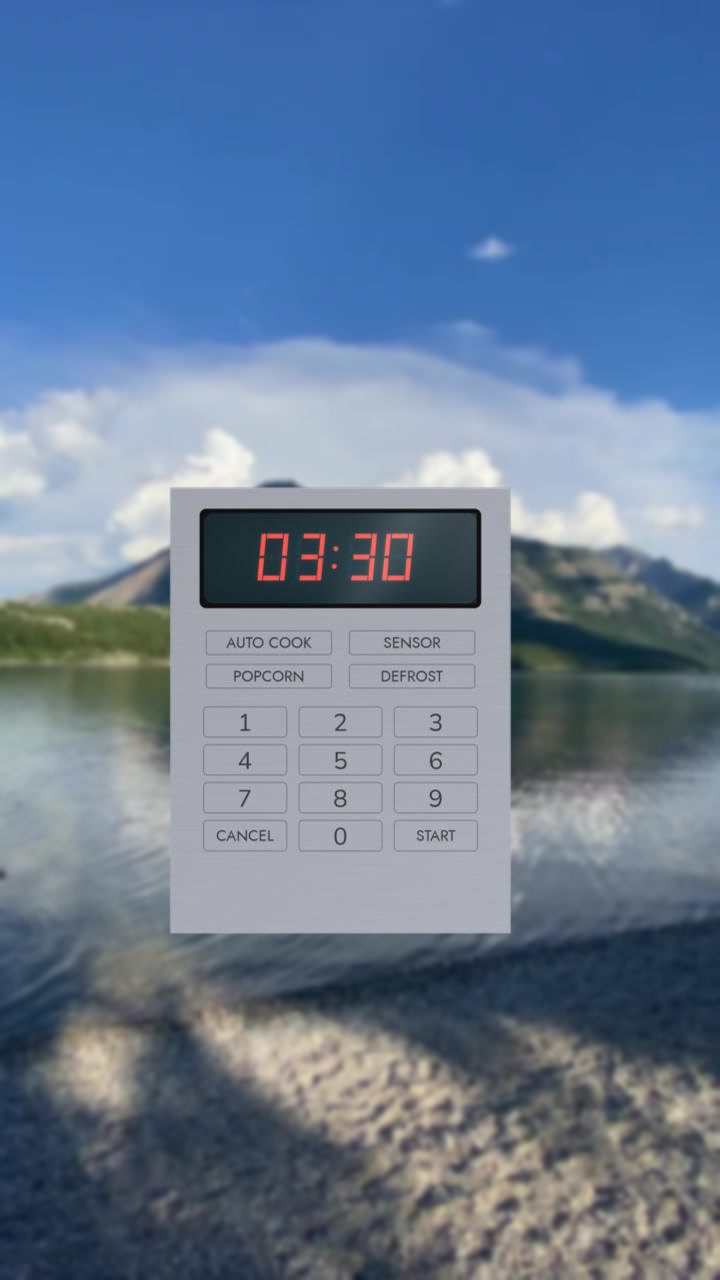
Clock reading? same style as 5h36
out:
3h30
